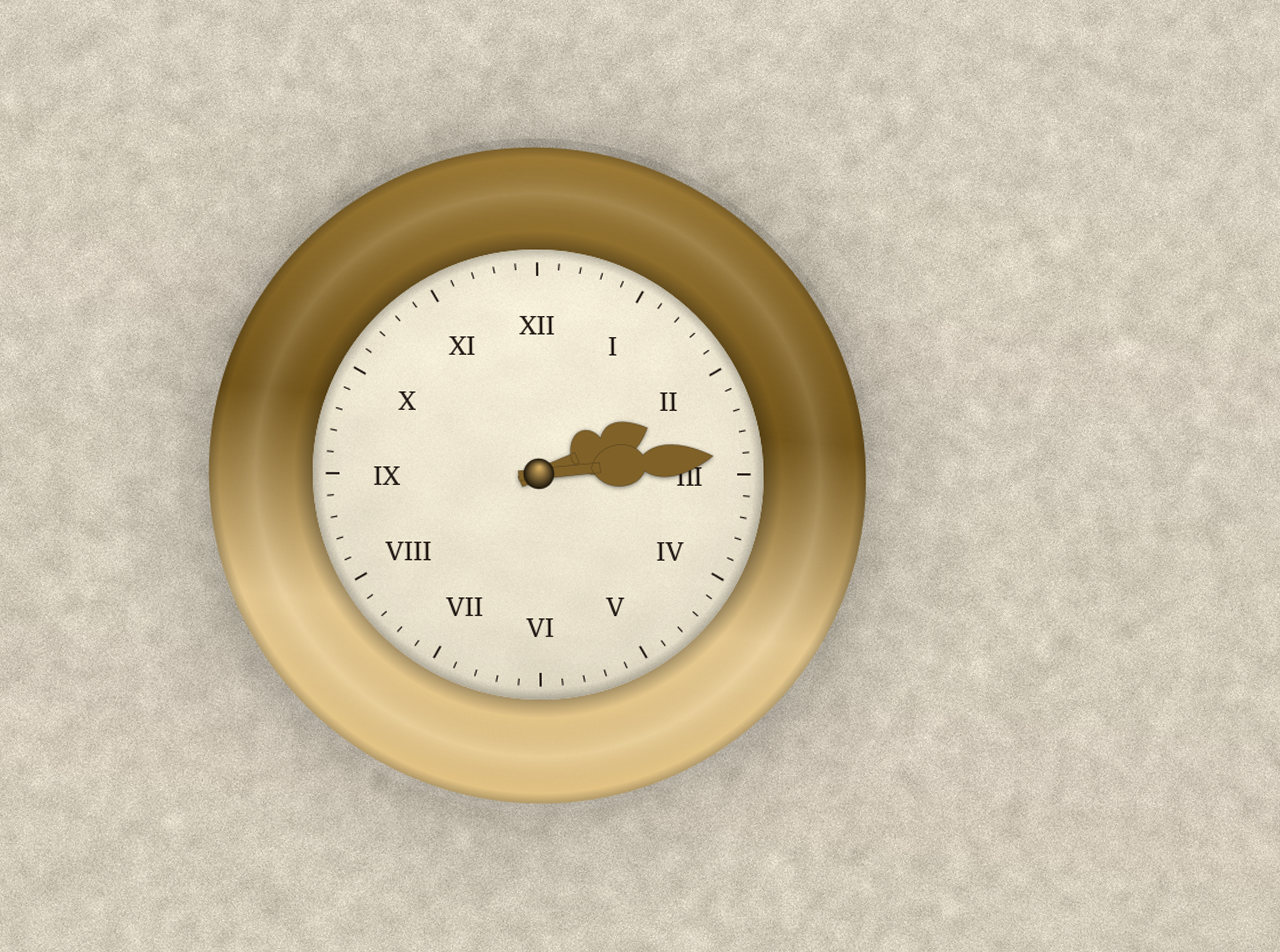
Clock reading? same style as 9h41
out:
2h14
